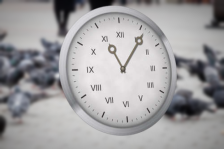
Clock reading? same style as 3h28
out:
11h06
